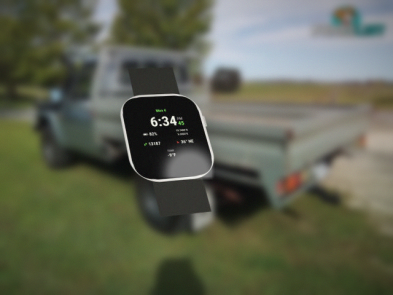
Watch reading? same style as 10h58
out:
6h34
